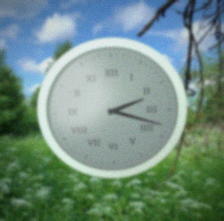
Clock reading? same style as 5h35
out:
2h18
